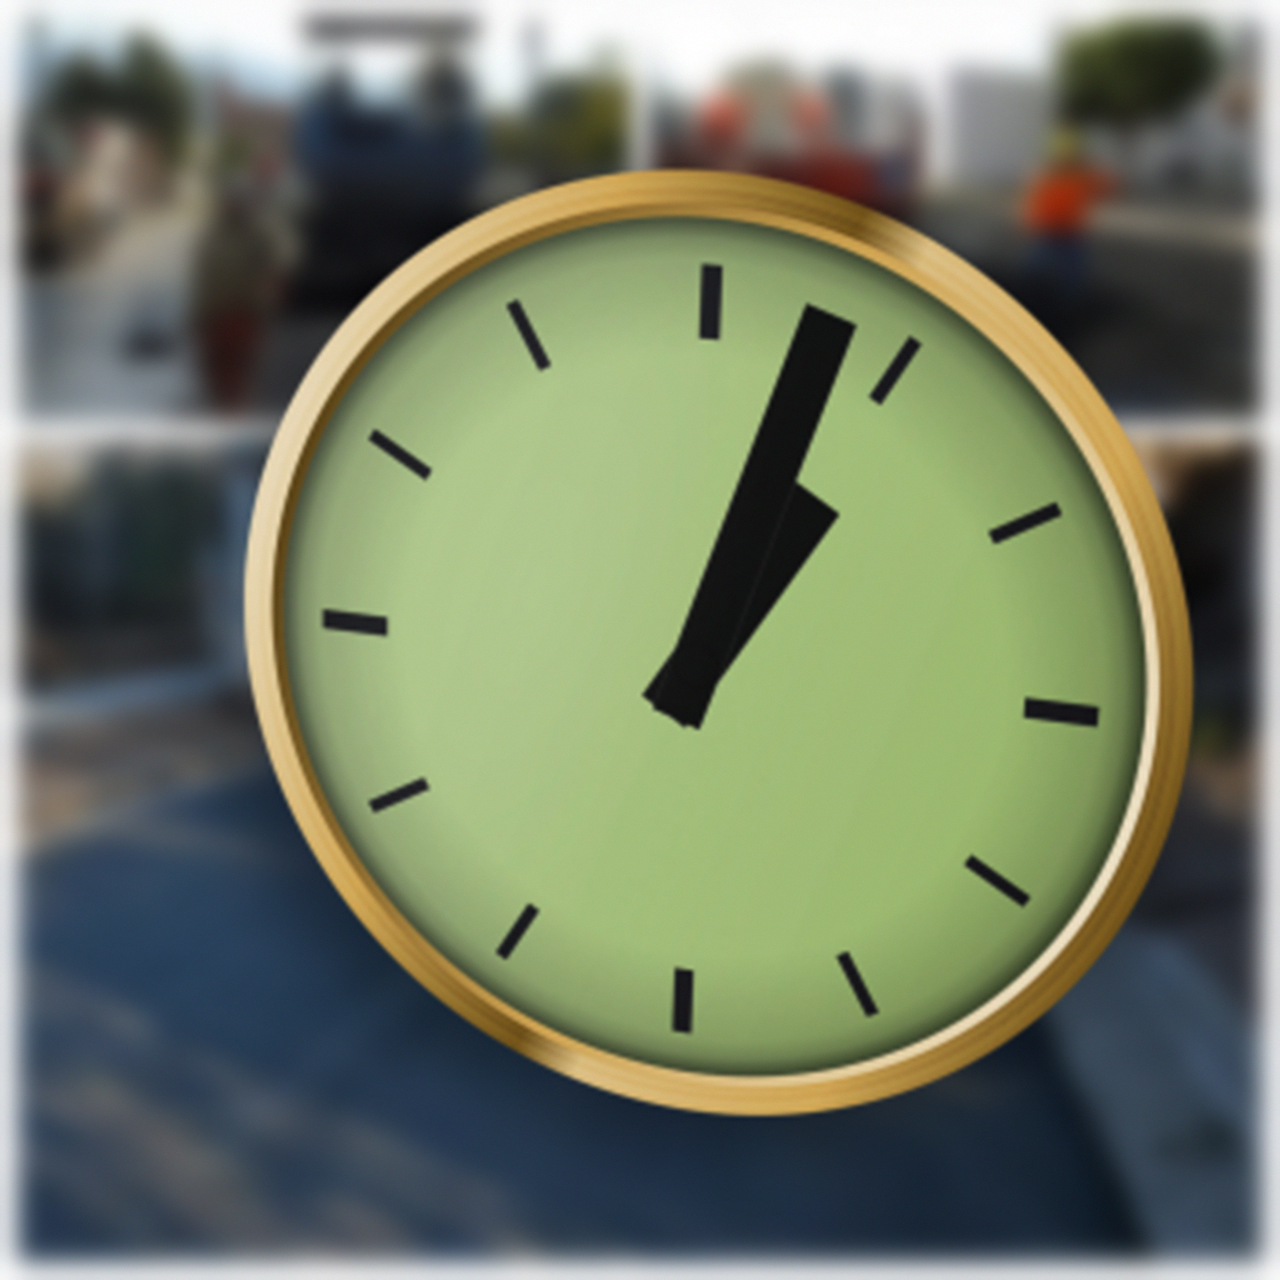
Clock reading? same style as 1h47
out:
1h03
